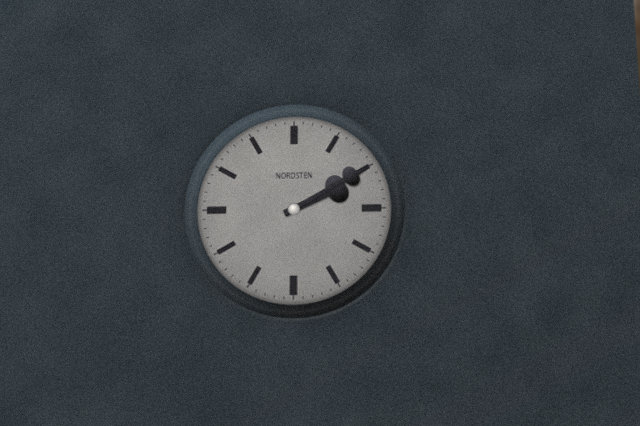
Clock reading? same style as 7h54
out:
2h10
